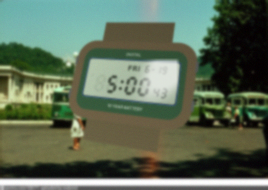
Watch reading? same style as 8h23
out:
5h00
